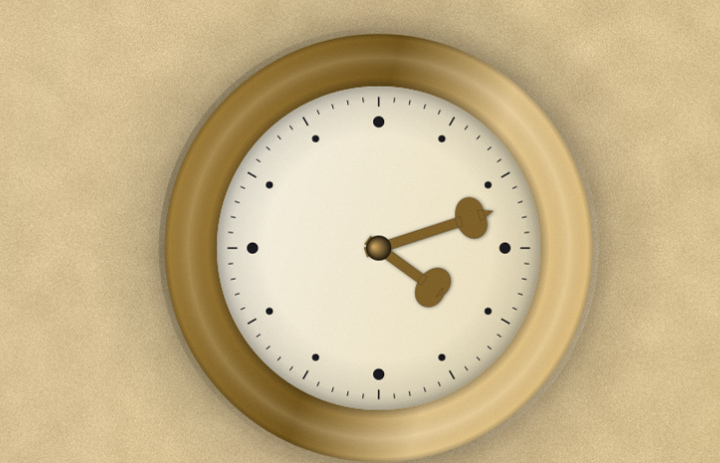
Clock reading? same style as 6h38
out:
4h12
